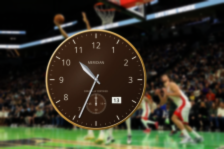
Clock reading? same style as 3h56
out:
10h34
